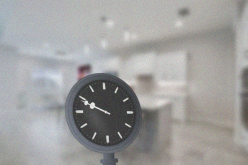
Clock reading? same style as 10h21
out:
9h49
